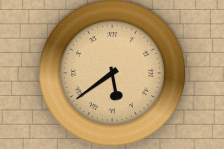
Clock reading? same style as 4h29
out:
5h39
